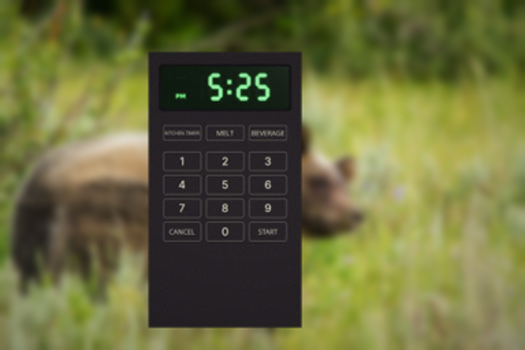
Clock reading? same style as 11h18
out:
5h25
